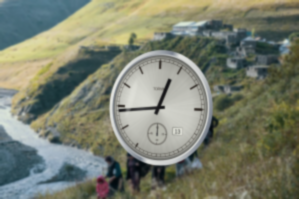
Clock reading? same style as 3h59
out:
12h44
